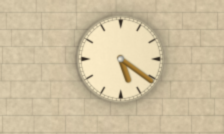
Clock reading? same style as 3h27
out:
5h21
